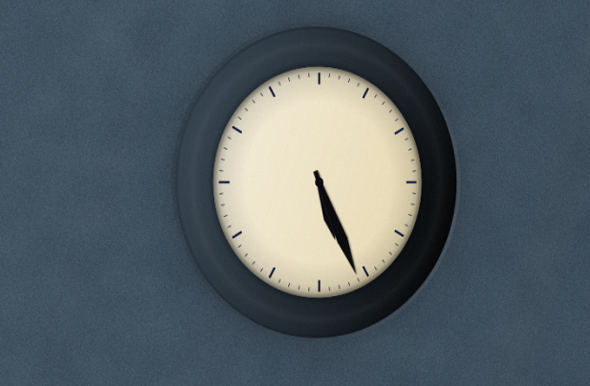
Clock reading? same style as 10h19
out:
5h26
